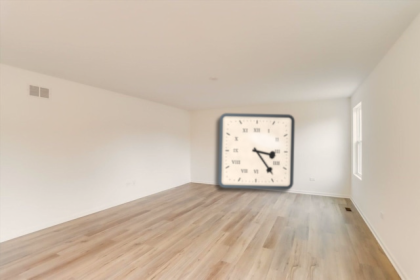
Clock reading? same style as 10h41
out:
3h24
